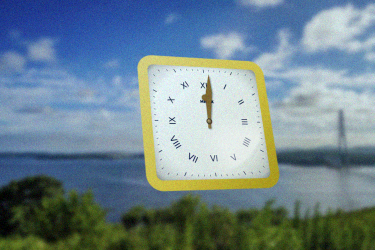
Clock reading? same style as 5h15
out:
12h01
